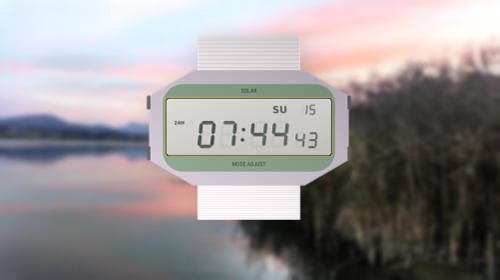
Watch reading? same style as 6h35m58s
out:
7h44m43s
